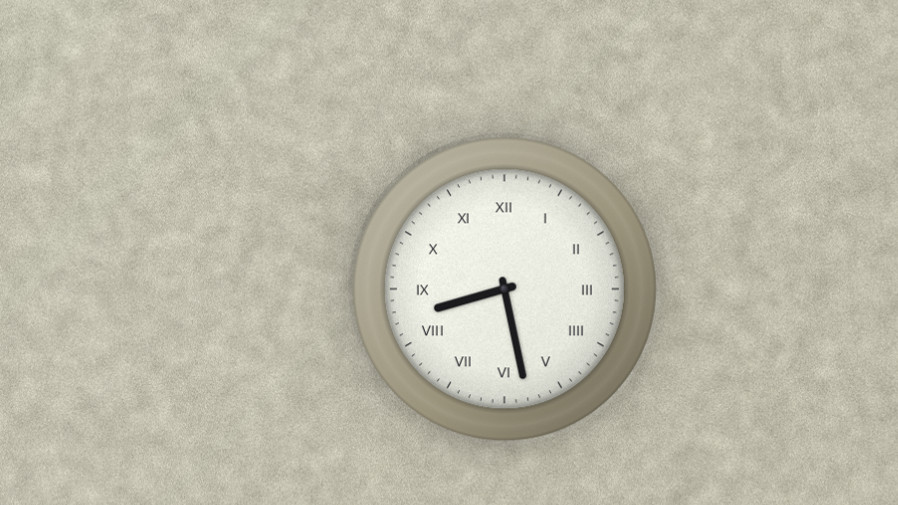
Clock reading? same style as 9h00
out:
8h28
